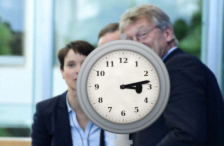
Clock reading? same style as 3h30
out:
3h13
